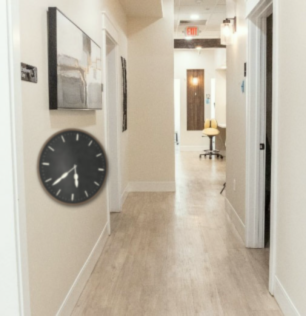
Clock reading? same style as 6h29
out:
5h38
